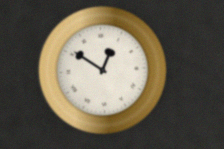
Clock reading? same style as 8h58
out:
12h51
